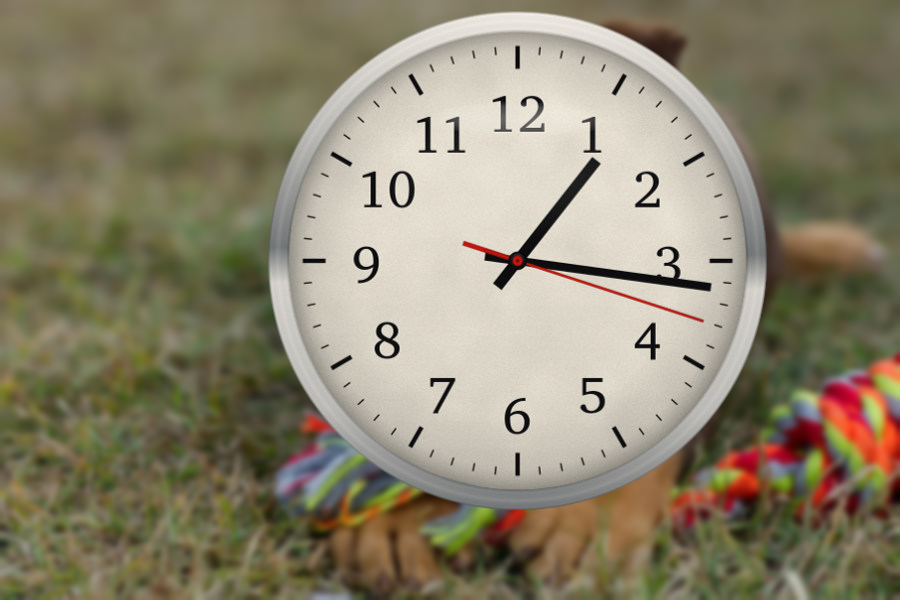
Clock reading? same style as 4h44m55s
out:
1h16m18s
